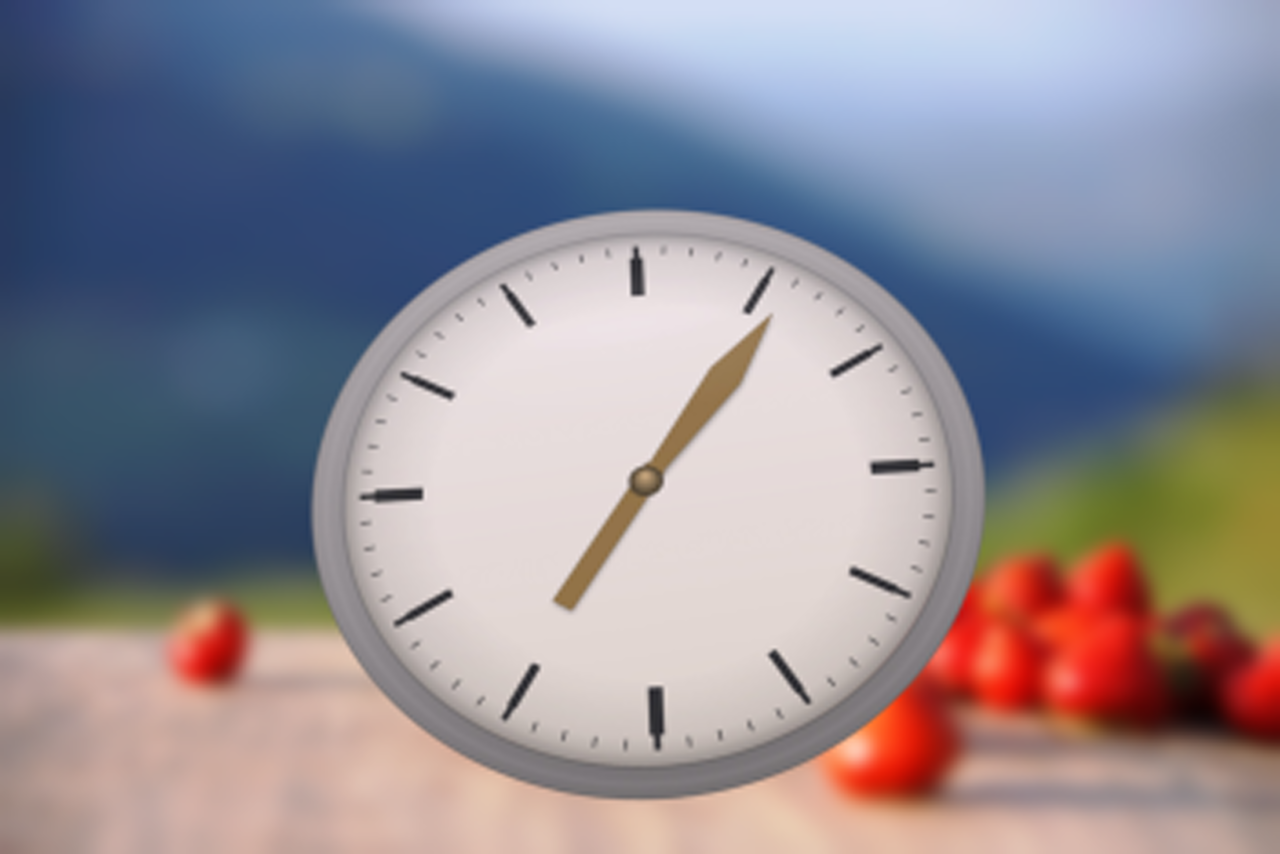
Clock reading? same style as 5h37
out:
7h06
